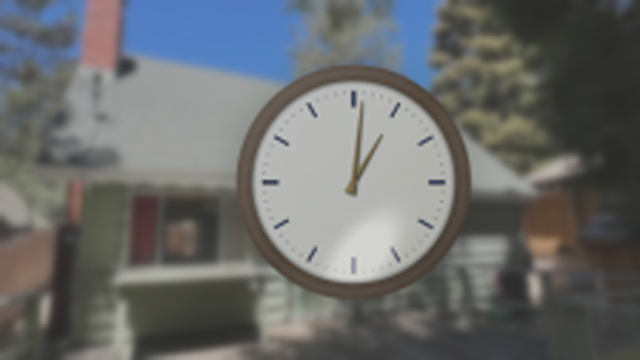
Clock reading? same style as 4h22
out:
1h01
